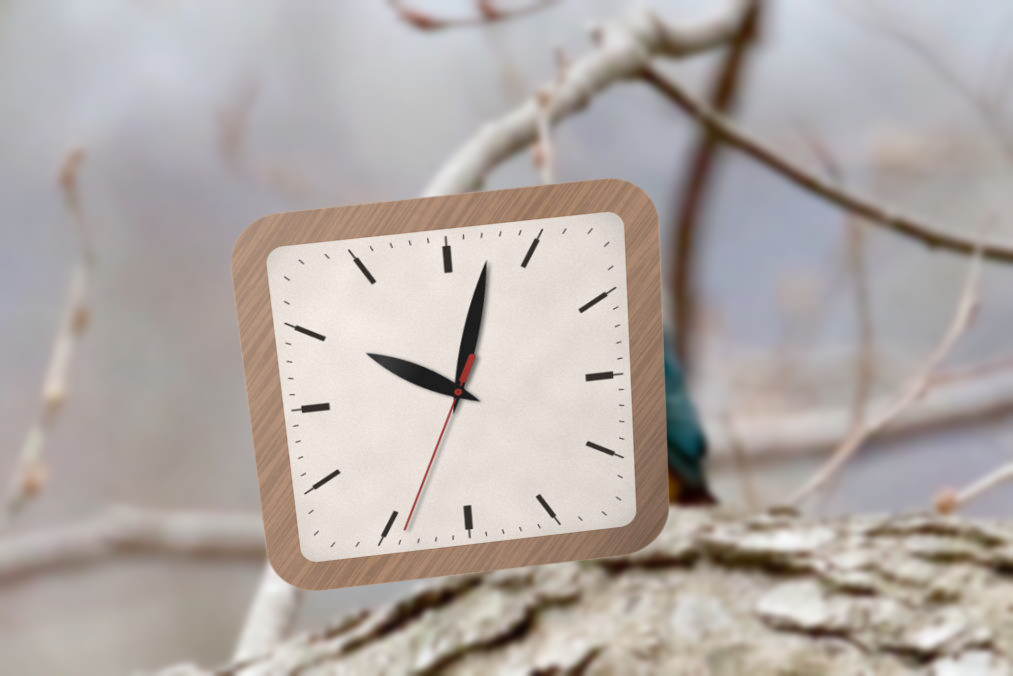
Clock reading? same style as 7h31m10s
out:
10h02m34s
